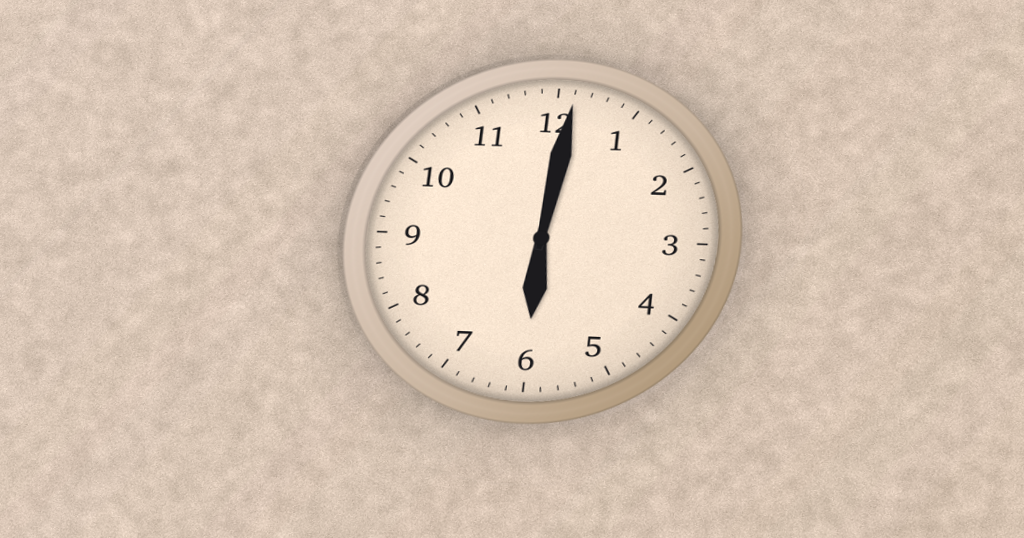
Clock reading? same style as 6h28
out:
6h01
